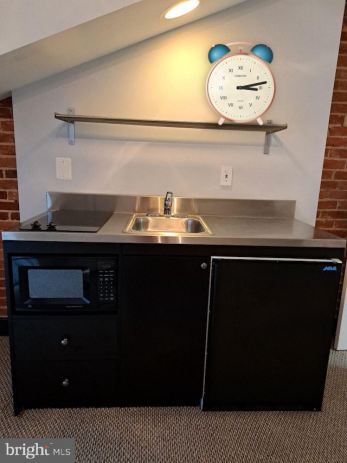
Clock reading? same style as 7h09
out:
3h13
